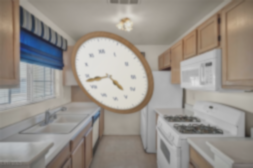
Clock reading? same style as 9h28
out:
4h43
